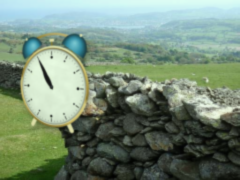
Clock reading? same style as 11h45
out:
10h55
